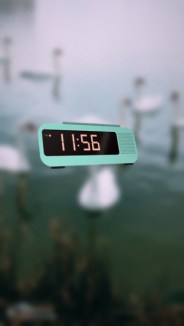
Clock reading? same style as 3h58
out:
11h56
